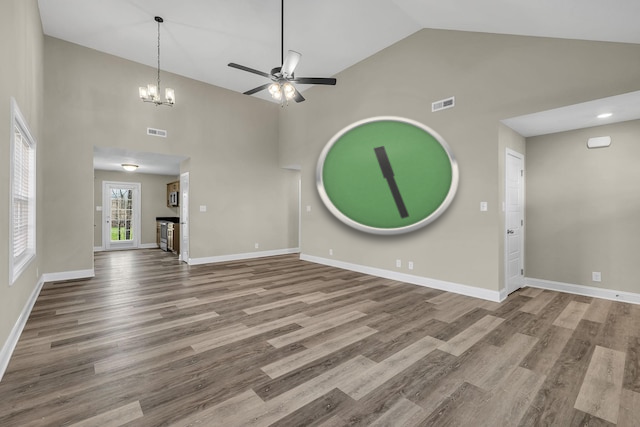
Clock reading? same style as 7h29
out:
11h27
